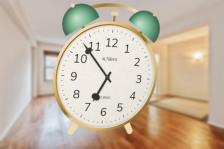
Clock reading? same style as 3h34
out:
6h53
